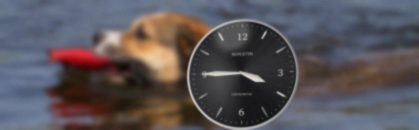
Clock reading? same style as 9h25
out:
3h45
